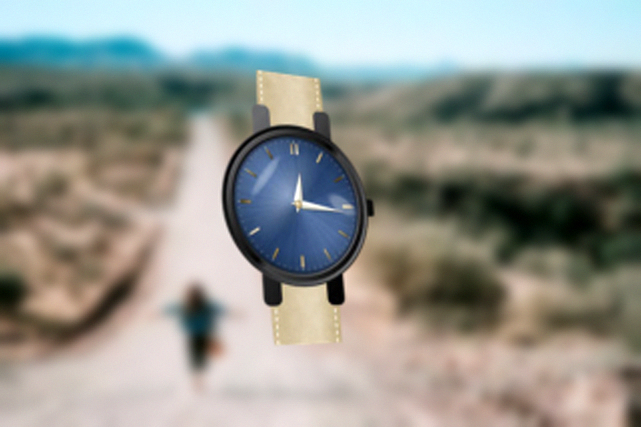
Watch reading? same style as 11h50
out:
12h16
